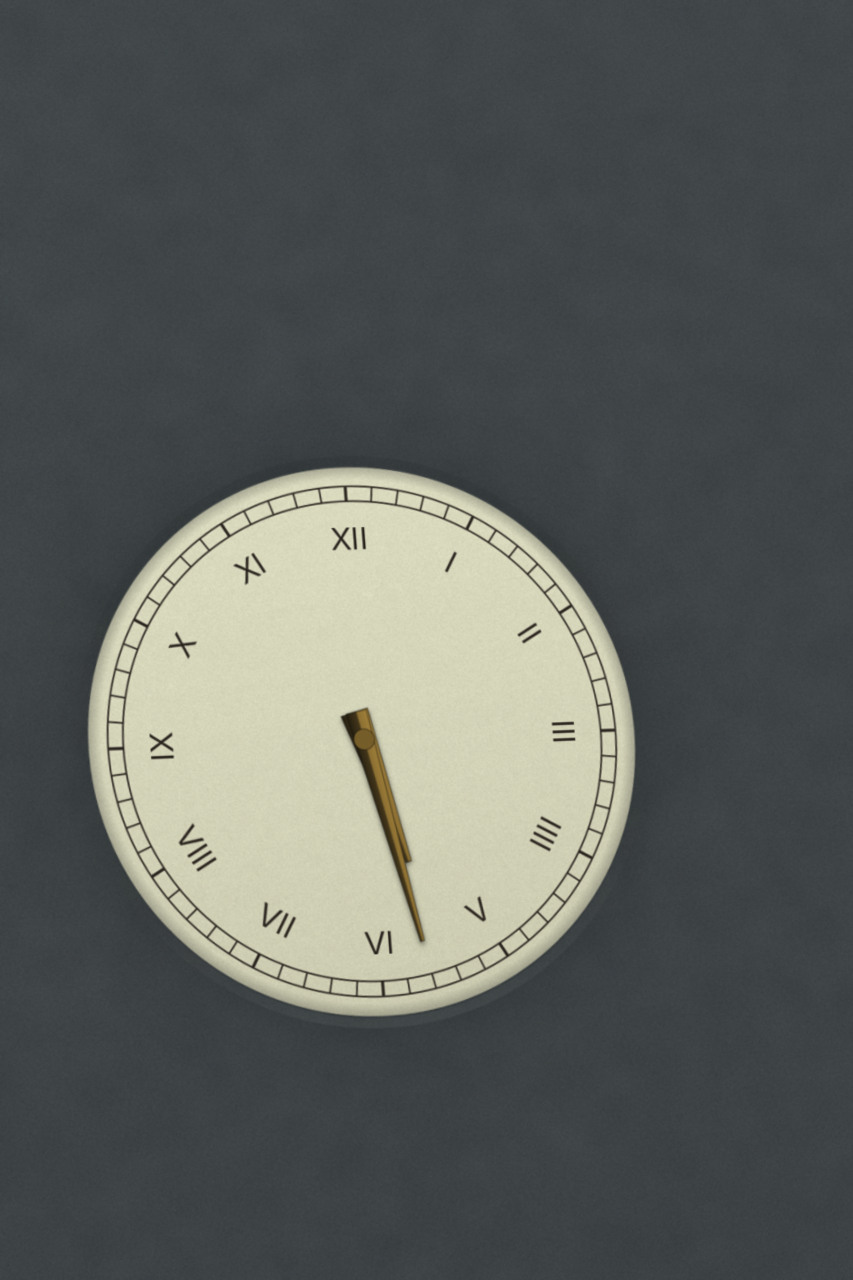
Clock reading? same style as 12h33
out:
5h28
